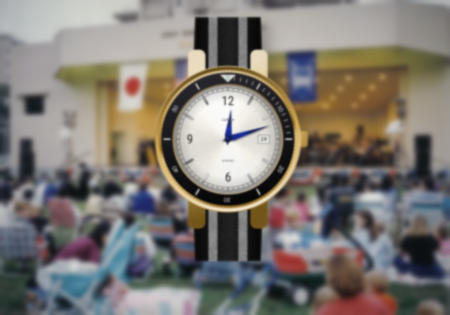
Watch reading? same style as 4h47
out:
12h12
